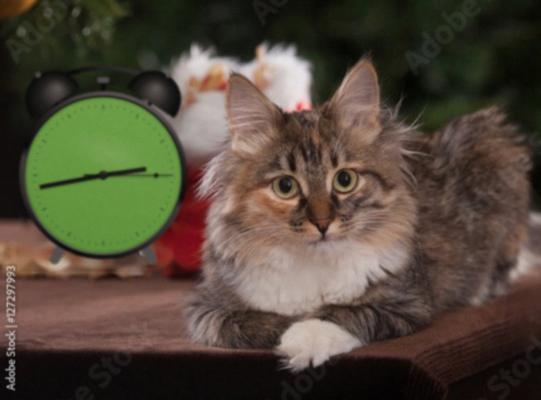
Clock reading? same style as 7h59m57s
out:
2h43m15s
